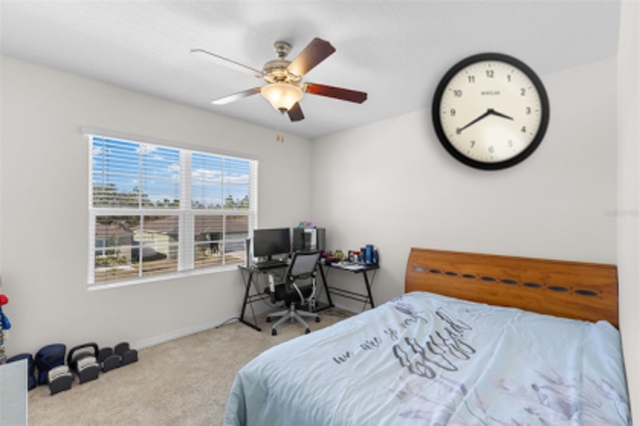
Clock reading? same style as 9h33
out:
3h40
